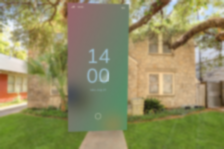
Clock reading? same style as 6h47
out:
14h00
